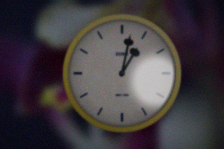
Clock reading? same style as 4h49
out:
1h02
